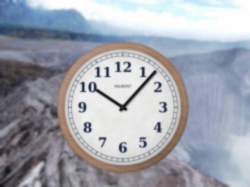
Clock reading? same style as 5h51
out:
10h07
